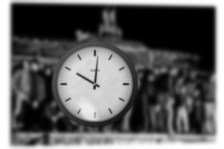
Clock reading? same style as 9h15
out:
10h01
